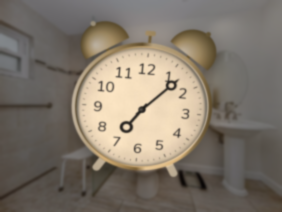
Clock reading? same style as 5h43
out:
7h07
